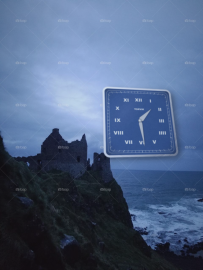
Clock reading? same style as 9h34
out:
1h29
